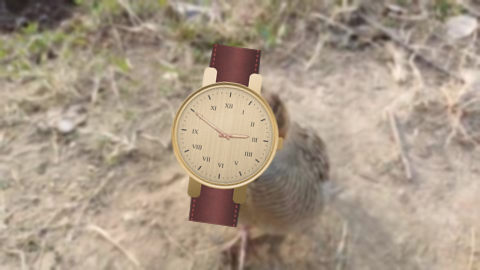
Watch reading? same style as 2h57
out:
2h50
